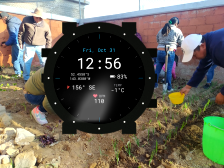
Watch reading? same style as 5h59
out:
12h56
